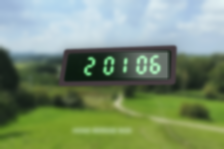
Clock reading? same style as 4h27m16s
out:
2h01m06s
